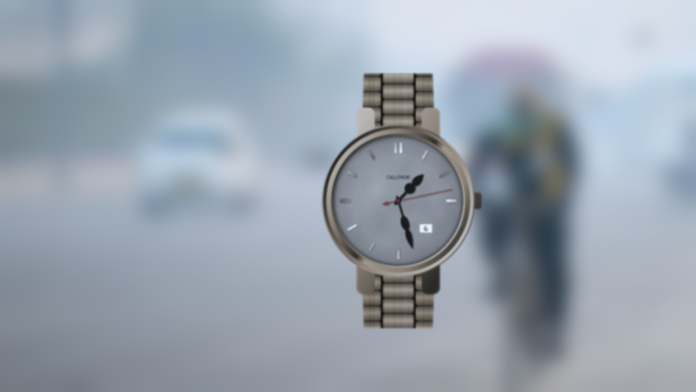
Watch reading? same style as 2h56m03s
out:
1h27m13s
